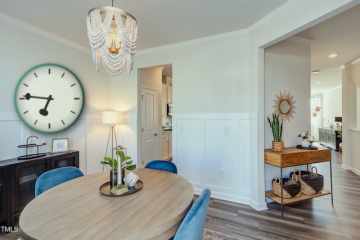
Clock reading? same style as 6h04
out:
6h46
